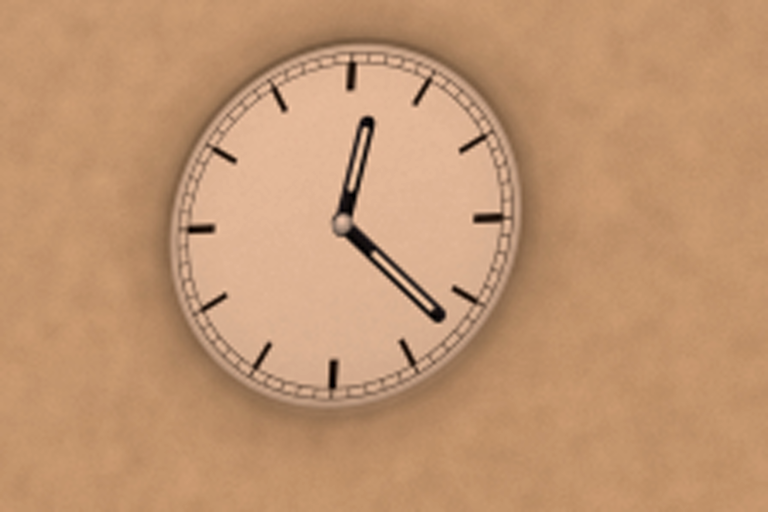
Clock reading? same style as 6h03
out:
12h22
